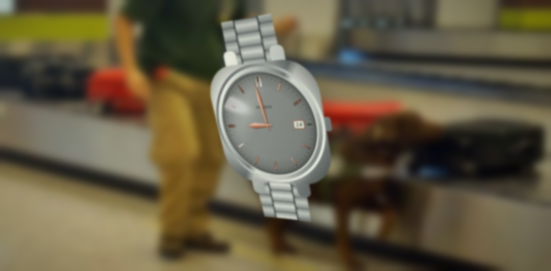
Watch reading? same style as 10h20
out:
8h59
